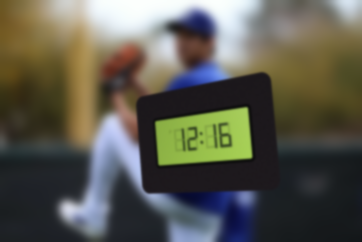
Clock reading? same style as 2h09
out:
12h16
